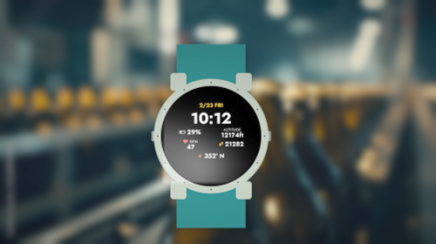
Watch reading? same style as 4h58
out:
10h12
